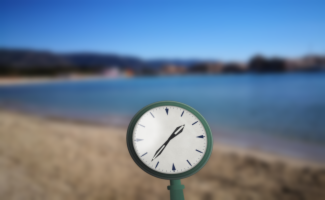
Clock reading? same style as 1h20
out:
1h37
